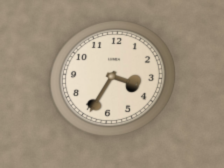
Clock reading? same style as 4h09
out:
3h34
